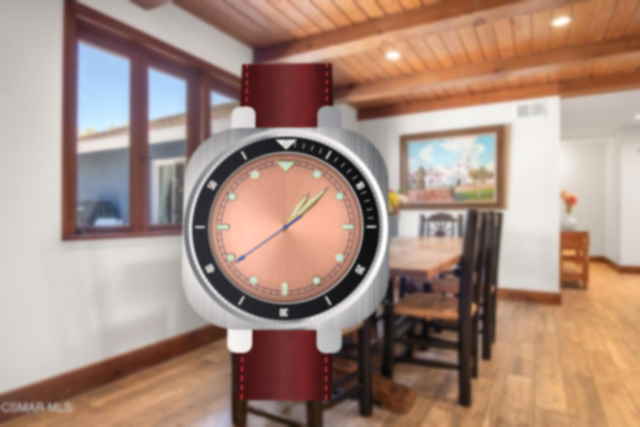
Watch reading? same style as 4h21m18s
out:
1h07m39s
